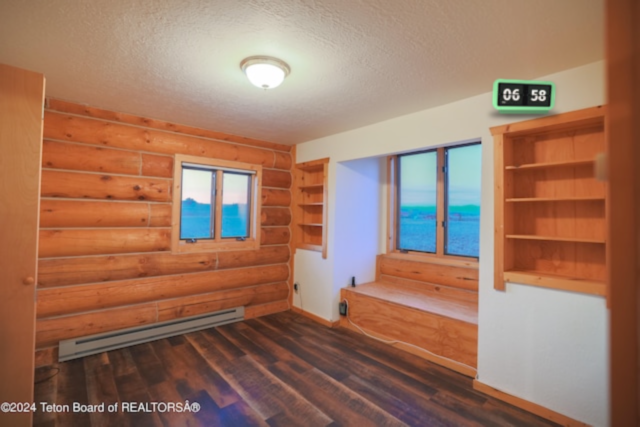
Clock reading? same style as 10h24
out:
6h58
